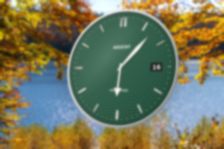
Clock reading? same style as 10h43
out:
6h07
